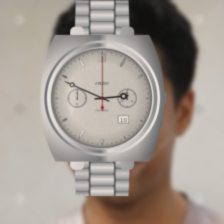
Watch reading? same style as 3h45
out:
2h49
